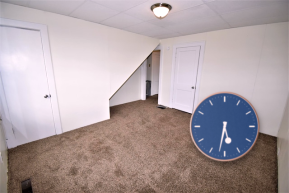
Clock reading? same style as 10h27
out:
5h32
